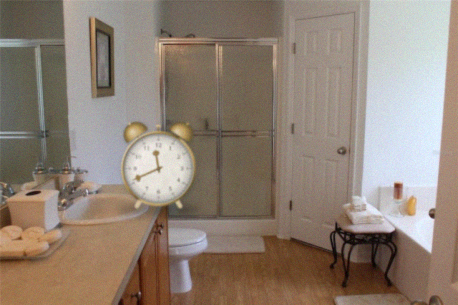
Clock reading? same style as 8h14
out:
11h41
